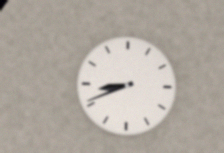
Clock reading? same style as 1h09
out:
8h41
